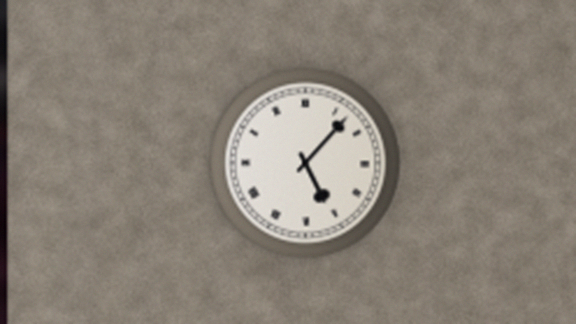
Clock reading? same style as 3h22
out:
5h07
